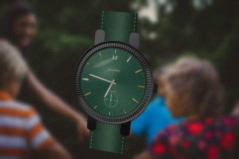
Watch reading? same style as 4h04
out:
6h47
